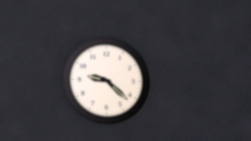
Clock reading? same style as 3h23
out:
9h22
